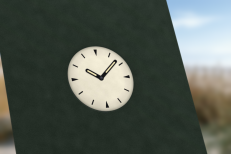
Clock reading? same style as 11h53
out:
10h08
